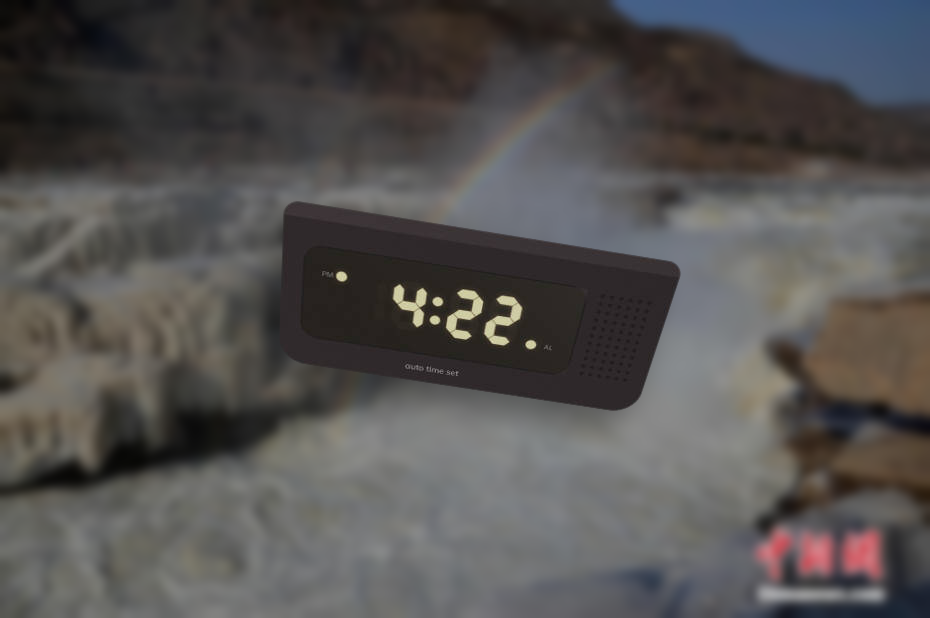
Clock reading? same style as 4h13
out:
4h22
